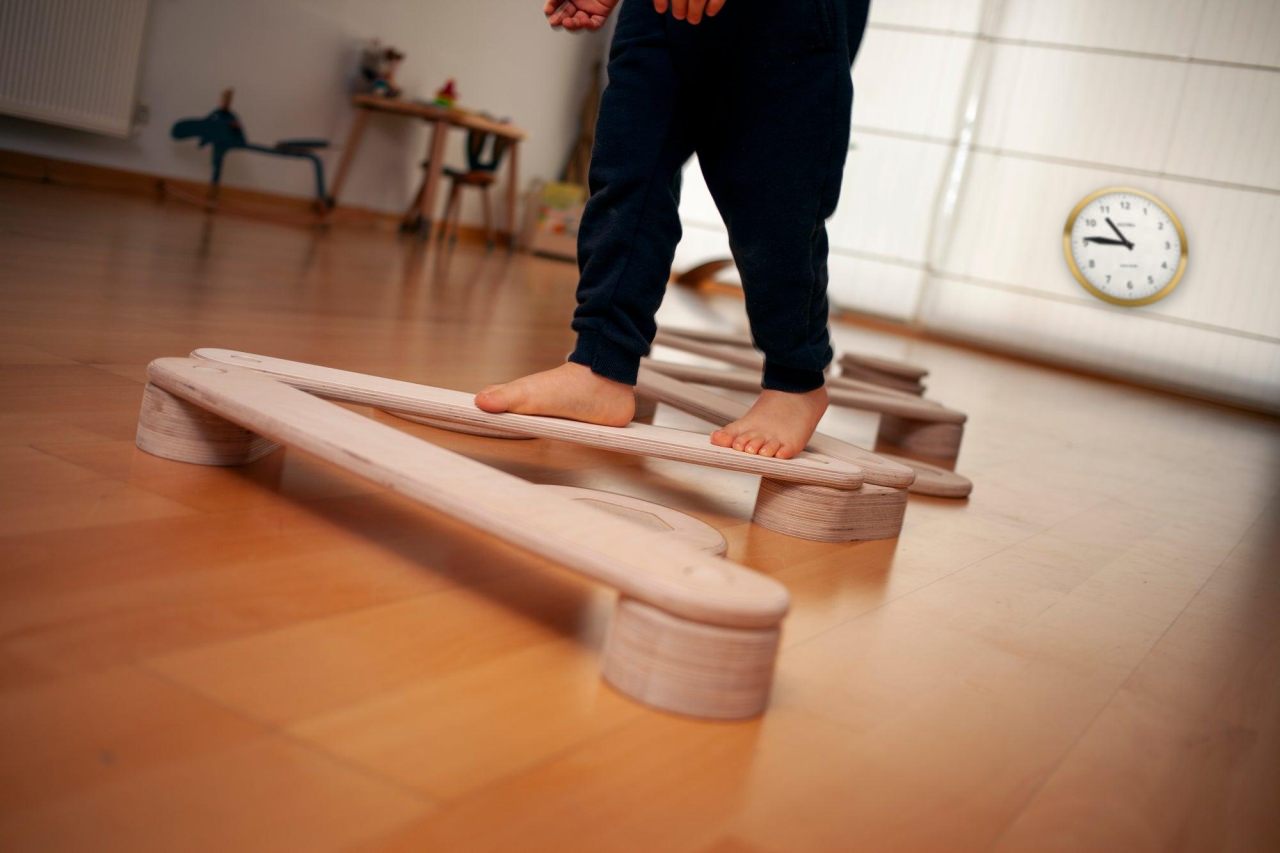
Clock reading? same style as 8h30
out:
10h46
